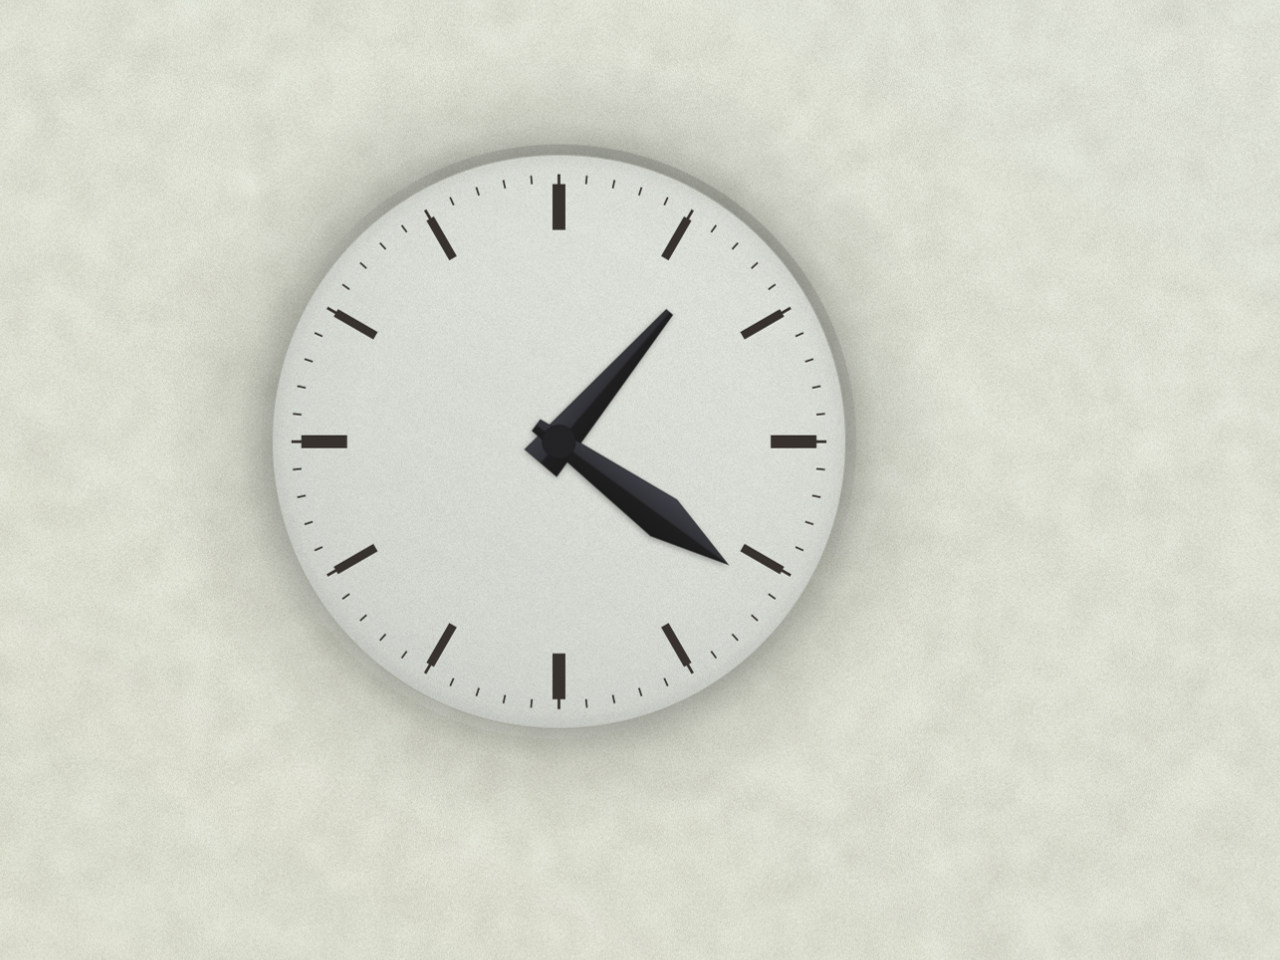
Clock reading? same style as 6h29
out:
1h21
